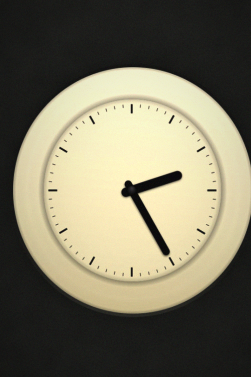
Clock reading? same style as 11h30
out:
2h25
